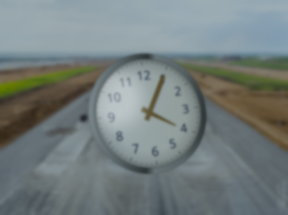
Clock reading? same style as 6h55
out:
4h05
